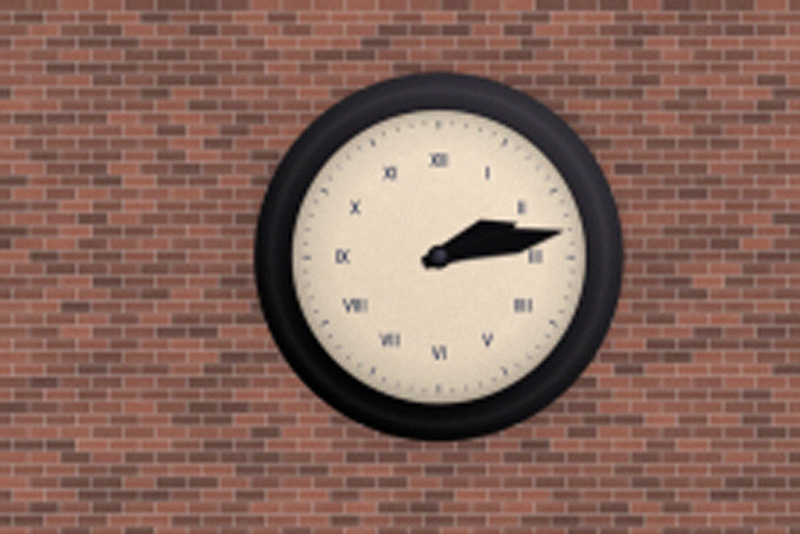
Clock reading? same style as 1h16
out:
2h13
